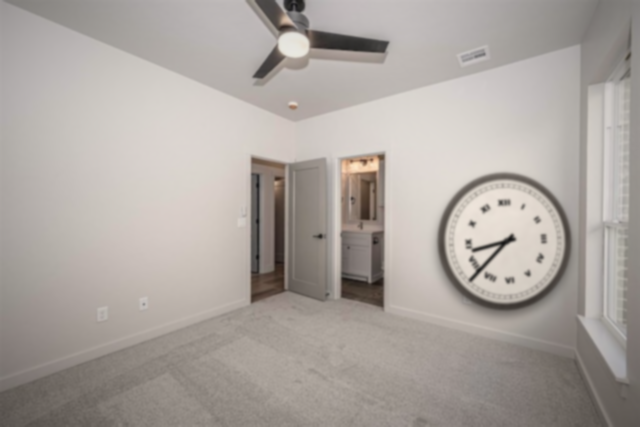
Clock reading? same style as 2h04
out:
8h38
